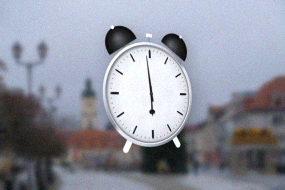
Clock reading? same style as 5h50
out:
5h59
